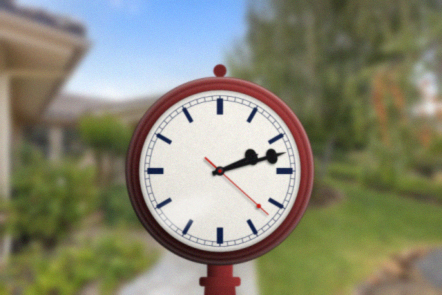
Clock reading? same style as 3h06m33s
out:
2h12m22s
